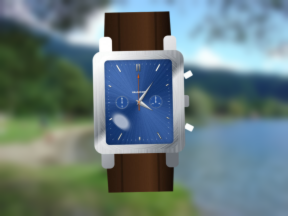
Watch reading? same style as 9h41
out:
4h06
